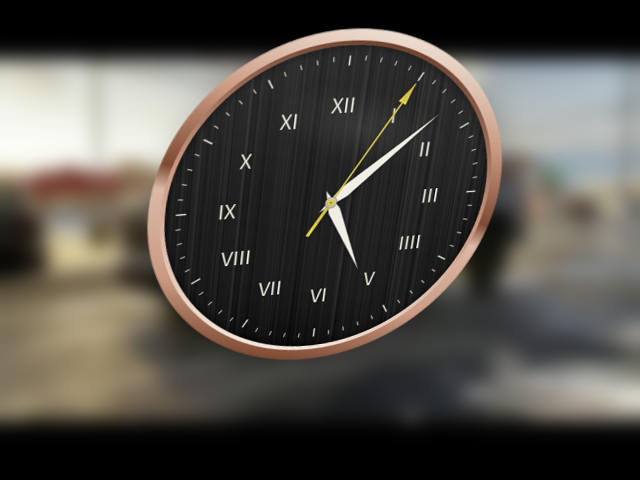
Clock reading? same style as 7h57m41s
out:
5h08m05s
